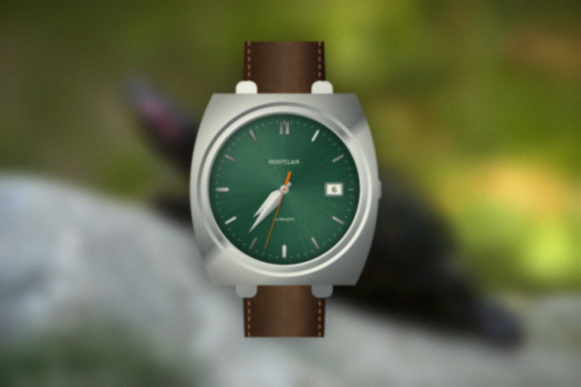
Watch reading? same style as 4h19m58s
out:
7h36m33s
